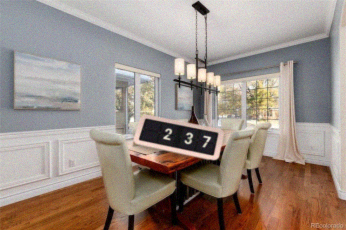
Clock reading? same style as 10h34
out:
2h37
